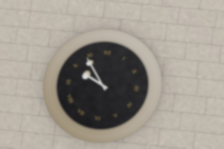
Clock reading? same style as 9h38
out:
9h54
